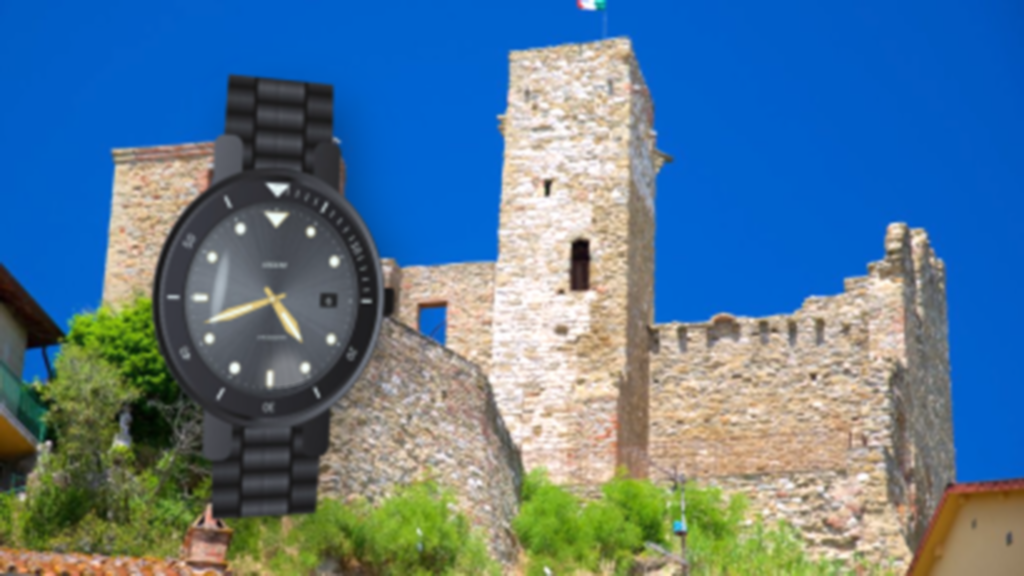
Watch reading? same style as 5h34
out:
4h42
